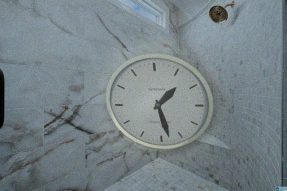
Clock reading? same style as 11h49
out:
1h28
